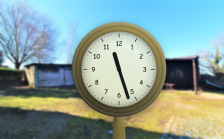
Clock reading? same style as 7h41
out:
11h27
